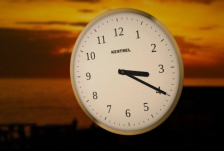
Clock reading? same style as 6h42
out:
3h20
